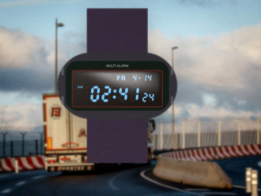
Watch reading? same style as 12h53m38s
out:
2h41m24s
